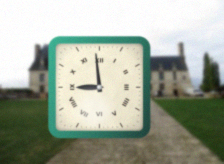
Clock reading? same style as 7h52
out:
8h59
